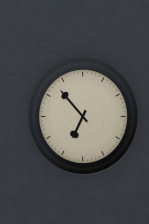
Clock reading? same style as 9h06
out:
6h53
